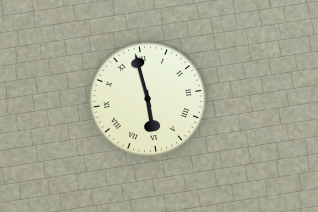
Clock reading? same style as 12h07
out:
5h59
